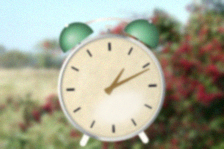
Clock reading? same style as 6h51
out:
1h11
